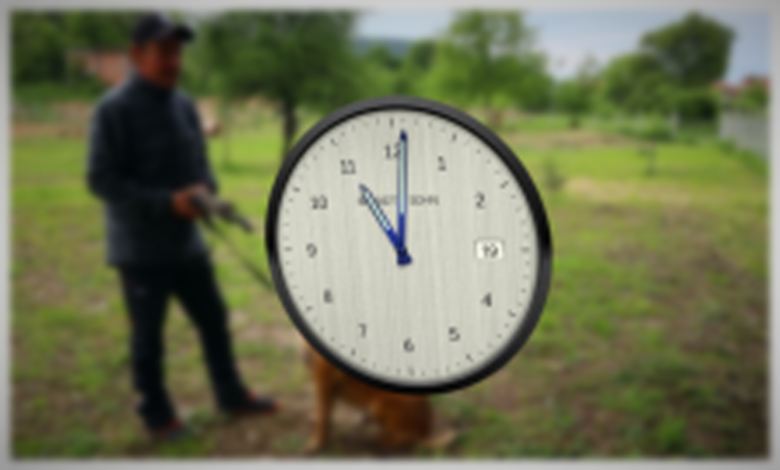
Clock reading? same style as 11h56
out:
11h01
